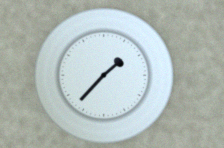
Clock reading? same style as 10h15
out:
1h37
